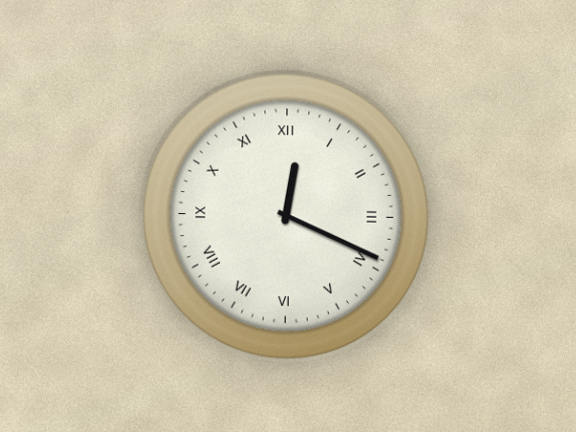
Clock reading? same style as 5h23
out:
12h19
